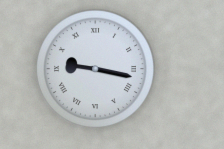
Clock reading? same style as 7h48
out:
9h17
